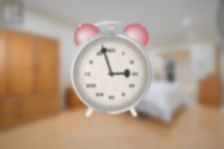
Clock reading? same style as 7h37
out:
2h57
